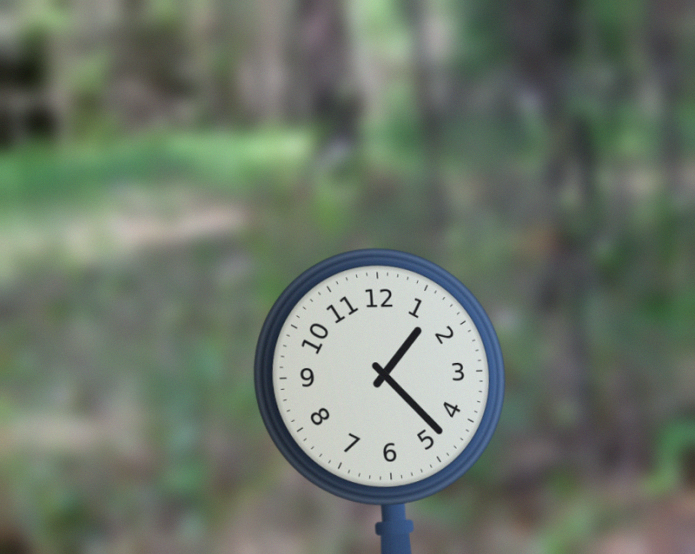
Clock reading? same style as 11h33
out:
1h23
